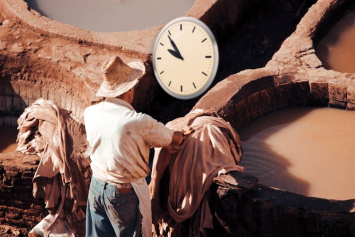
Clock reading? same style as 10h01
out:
9h54
